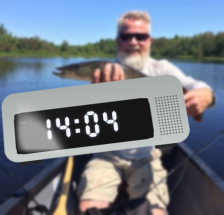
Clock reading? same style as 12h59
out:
14h04
